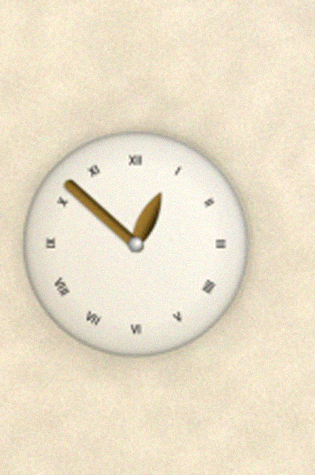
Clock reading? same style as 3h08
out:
12h52
